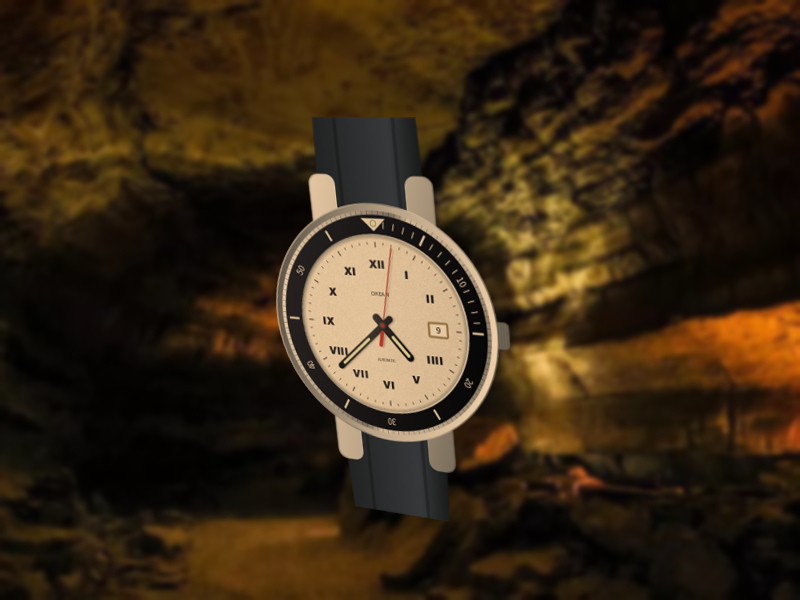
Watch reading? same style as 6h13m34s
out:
4h38m02s
